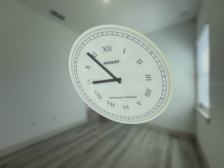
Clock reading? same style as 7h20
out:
8h54
